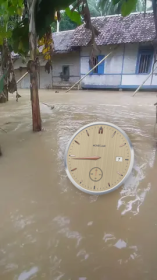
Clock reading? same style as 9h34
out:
8h44
